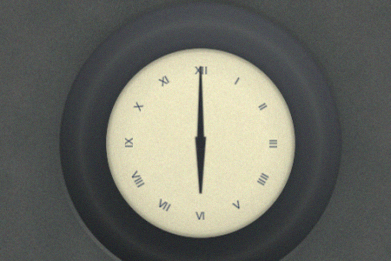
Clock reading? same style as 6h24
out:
6h00
